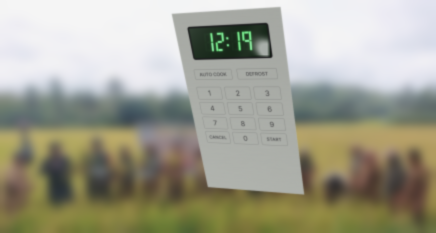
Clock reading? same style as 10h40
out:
12h19
